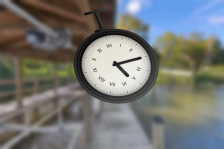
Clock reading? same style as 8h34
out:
5h15
